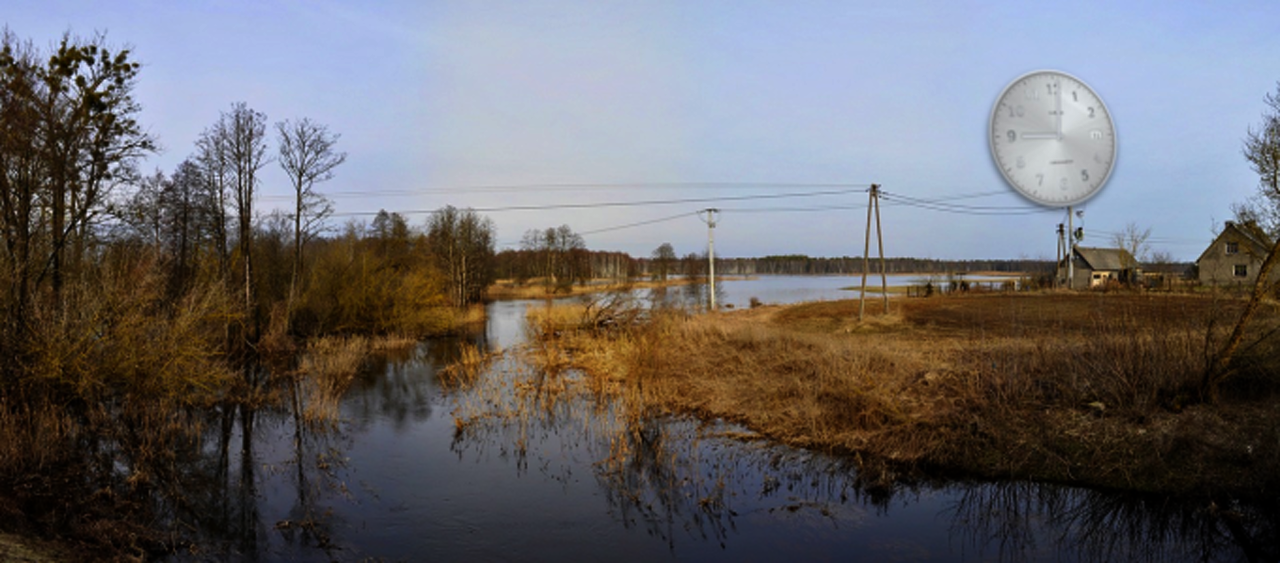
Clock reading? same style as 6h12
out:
9h01
